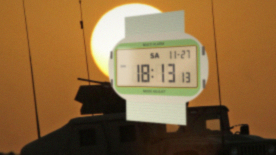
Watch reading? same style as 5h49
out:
18h13
